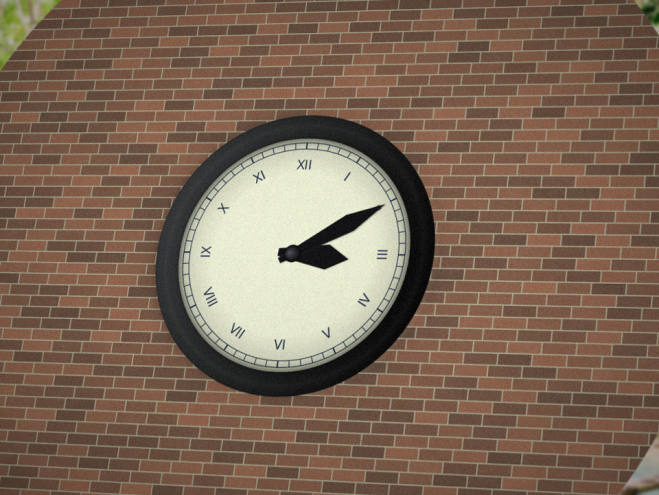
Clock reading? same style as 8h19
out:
3h10
